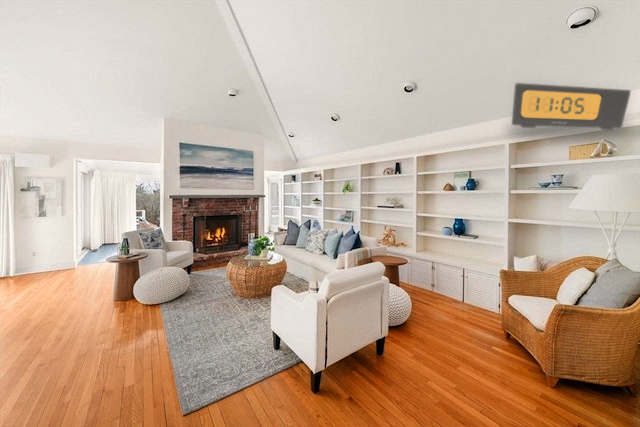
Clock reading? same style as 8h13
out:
11h05
